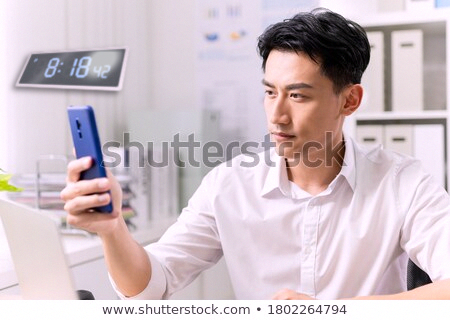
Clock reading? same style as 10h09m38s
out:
8h18m42s
